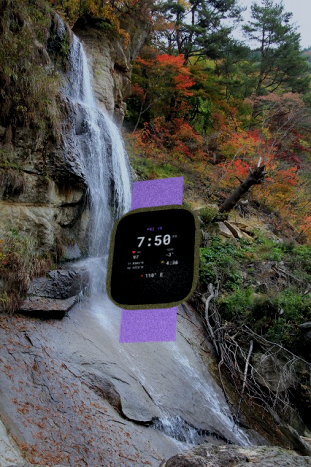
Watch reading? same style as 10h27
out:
7h50
